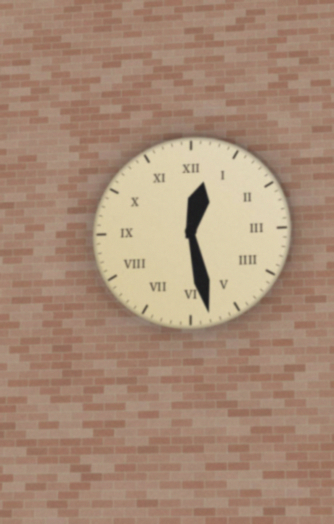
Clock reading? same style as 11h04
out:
12h28
